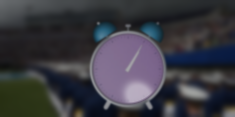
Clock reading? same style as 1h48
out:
1h05
